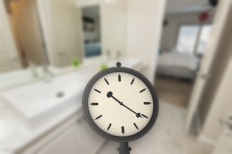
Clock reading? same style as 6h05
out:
10h21
